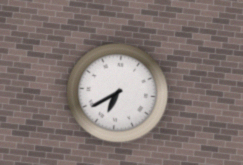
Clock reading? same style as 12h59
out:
6h39
